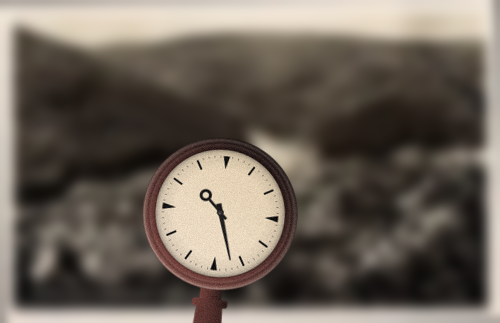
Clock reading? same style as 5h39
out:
10h27
